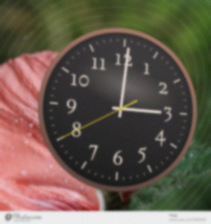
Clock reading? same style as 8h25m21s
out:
3h00m40s
